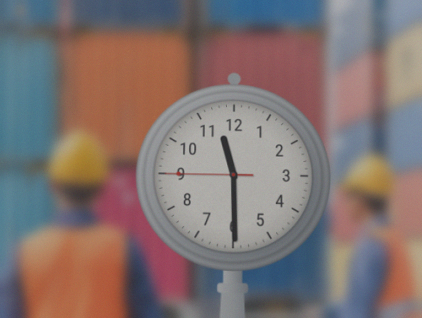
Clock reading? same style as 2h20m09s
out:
11h29m45s
